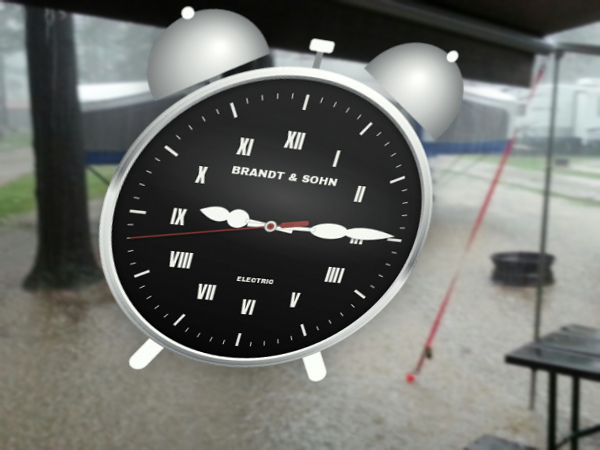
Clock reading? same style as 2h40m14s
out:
9h14m43s
